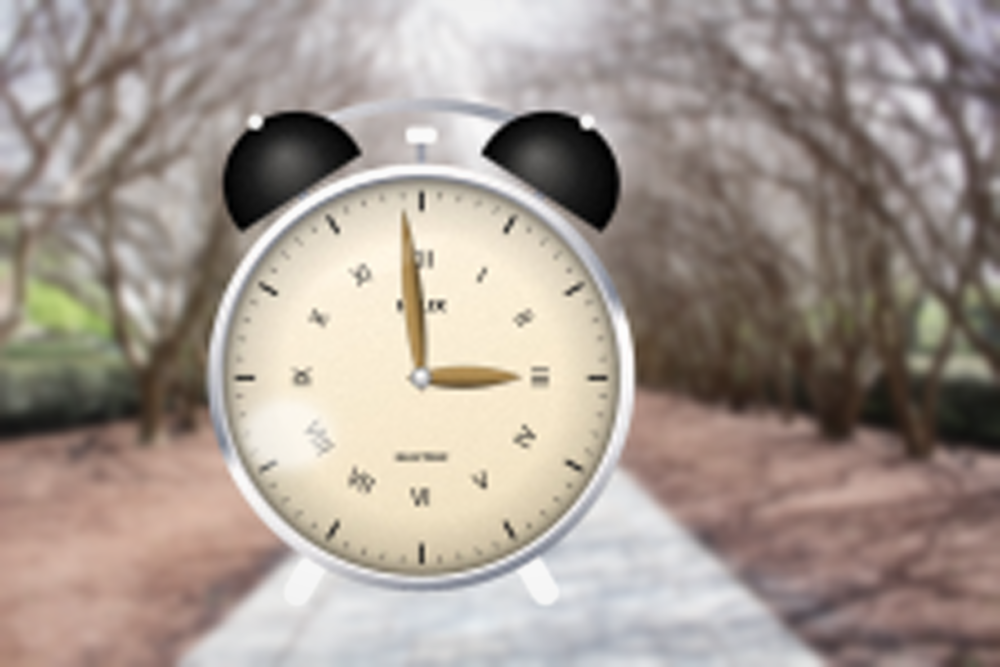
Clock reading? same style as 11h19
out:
2h59
